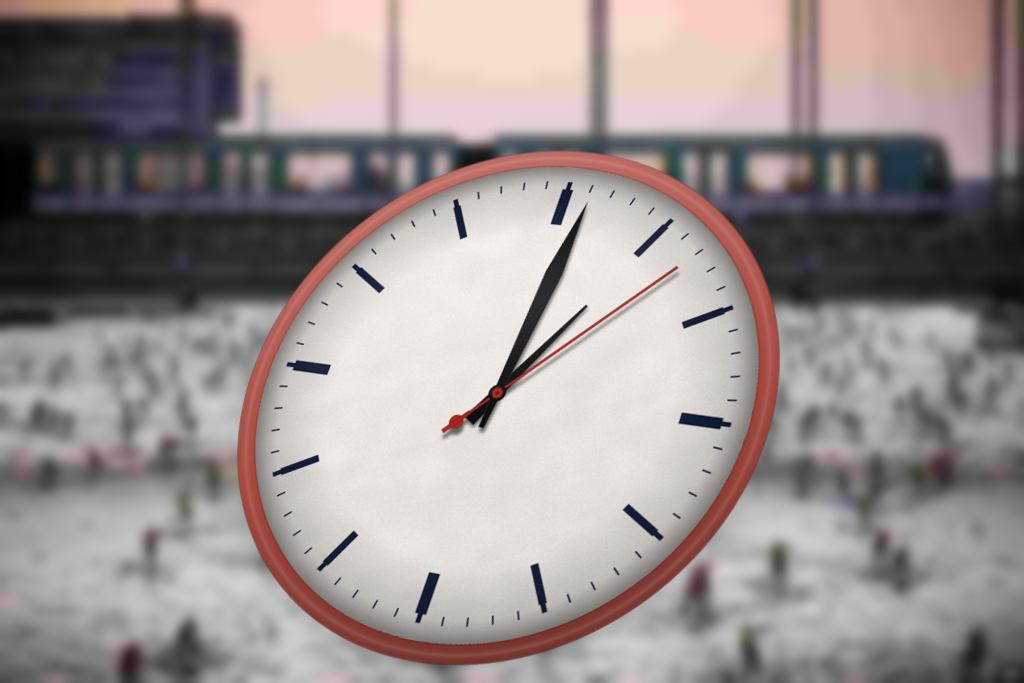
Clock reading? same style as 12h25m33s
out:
1h01m07s
